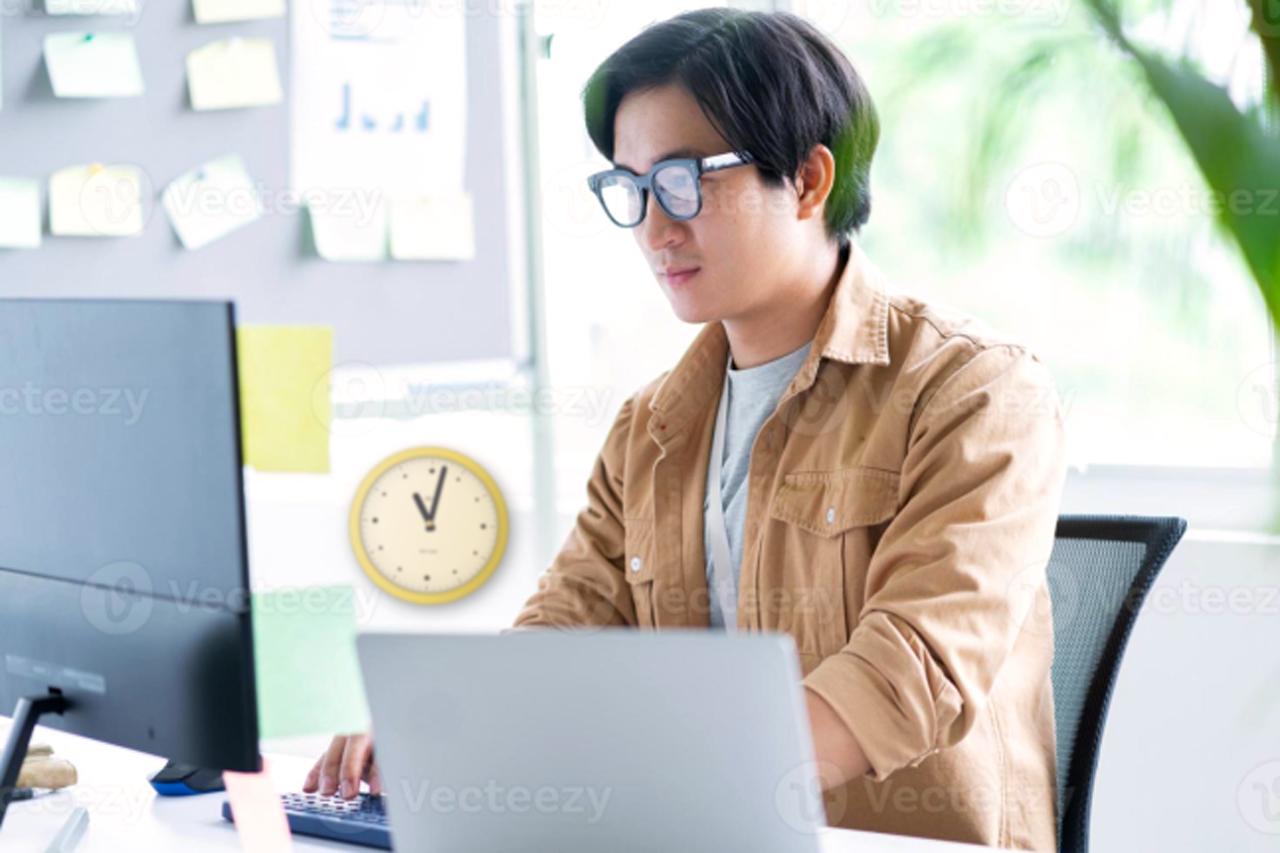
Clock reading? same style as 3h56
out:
11h02
